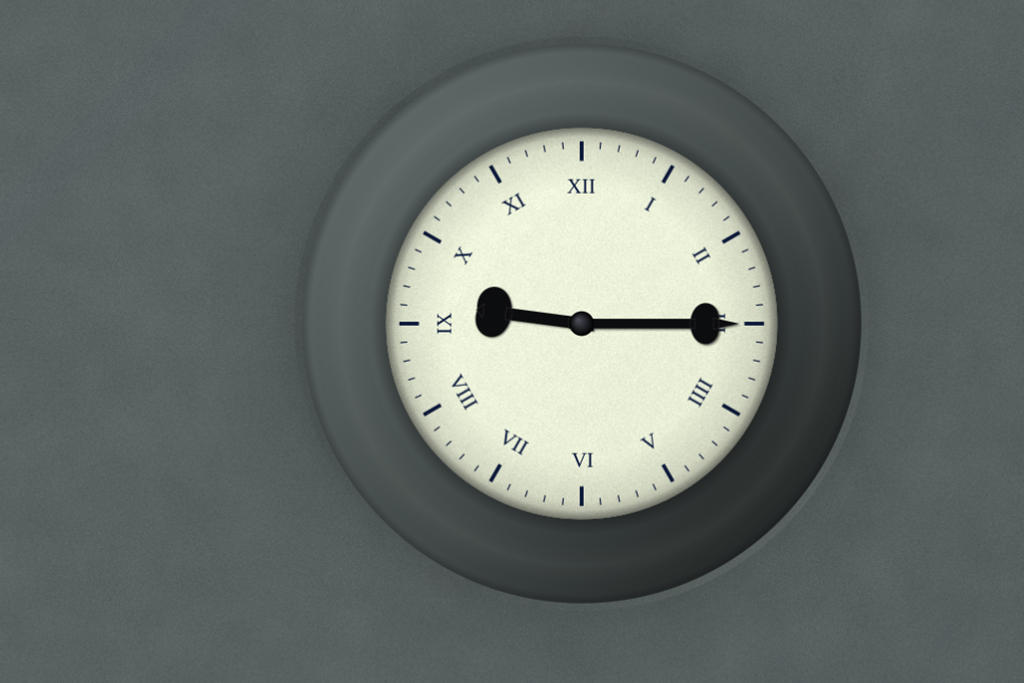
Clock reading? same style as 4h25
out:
9h15
